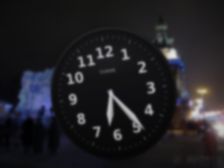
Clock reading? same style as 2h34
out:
6h24
